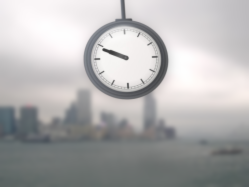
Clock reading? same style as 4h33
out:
9h49
